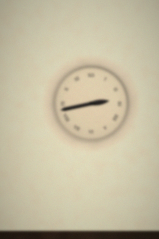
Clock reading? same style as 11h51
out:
2h43
